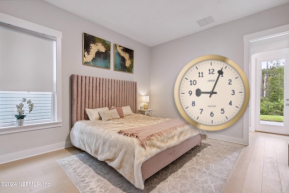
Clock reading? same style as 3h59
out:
9h04
